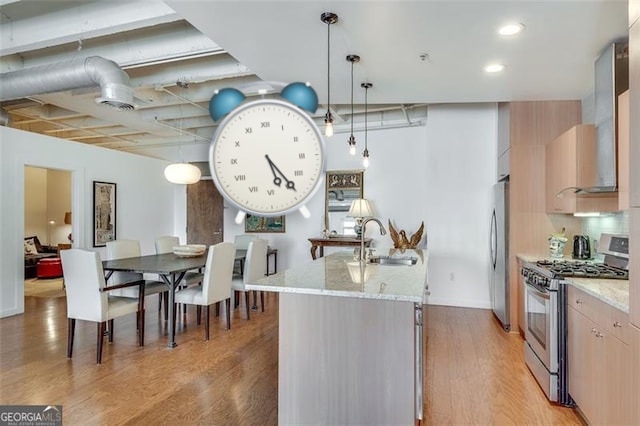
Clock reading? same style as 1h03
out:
5h24
